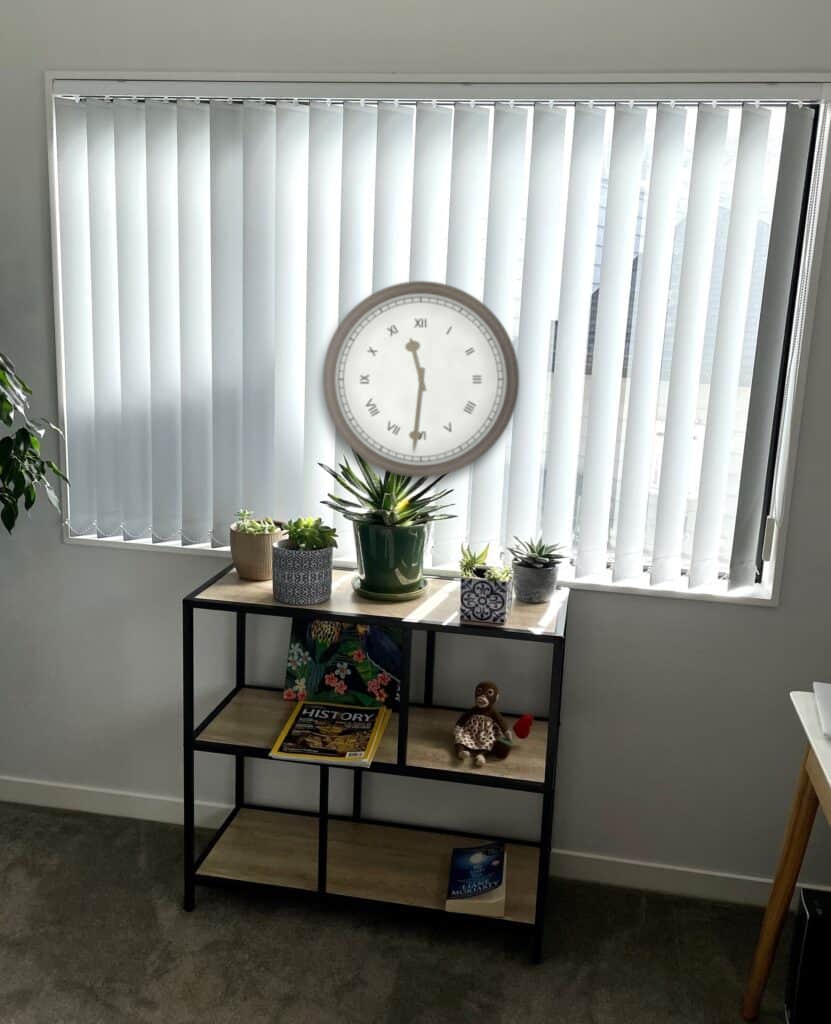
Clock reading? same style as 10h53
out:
11h31
